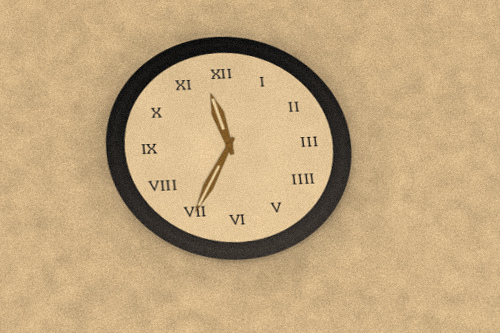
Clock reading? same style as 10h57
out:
11h35
